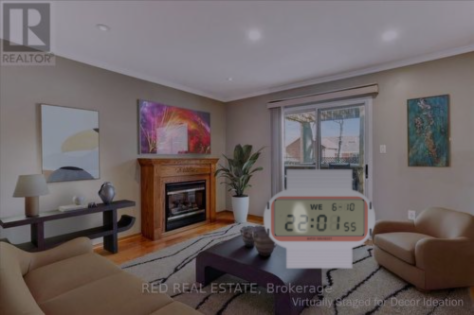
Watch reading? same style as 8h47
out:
22h01
